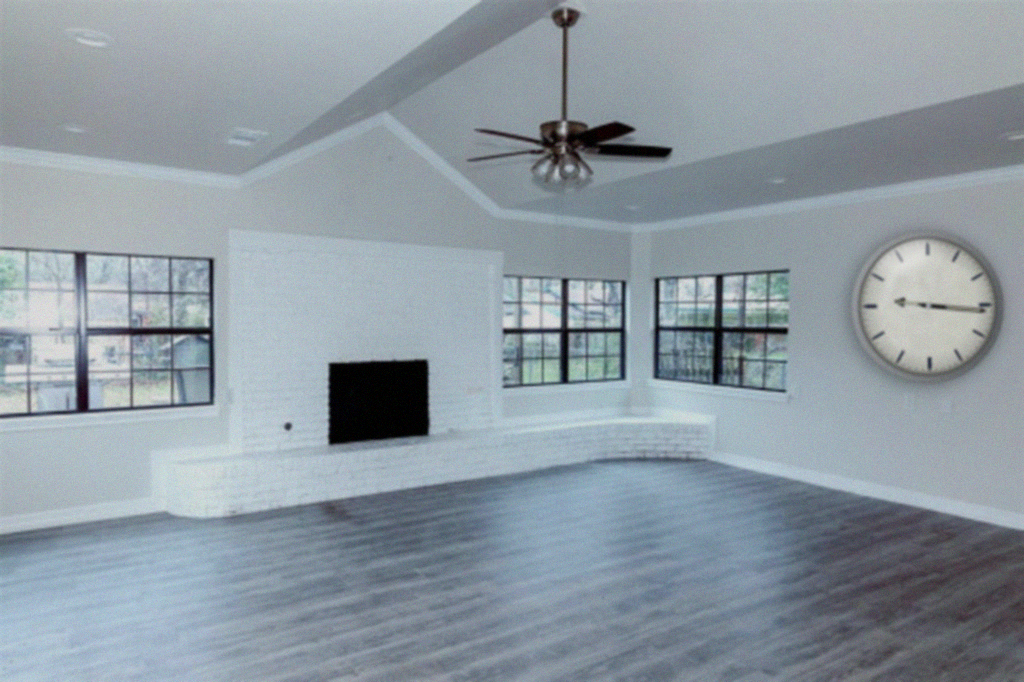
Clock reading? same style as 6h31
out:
9h16
